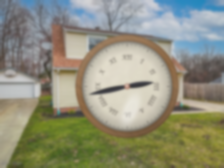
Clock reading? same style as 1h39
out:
2h43
